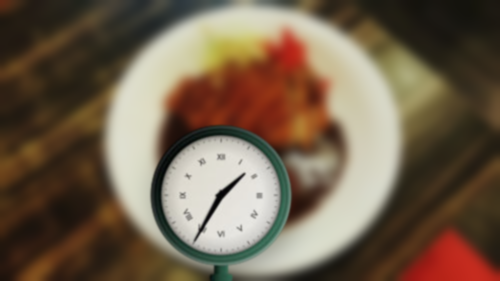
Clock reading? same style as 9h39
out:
1h35
